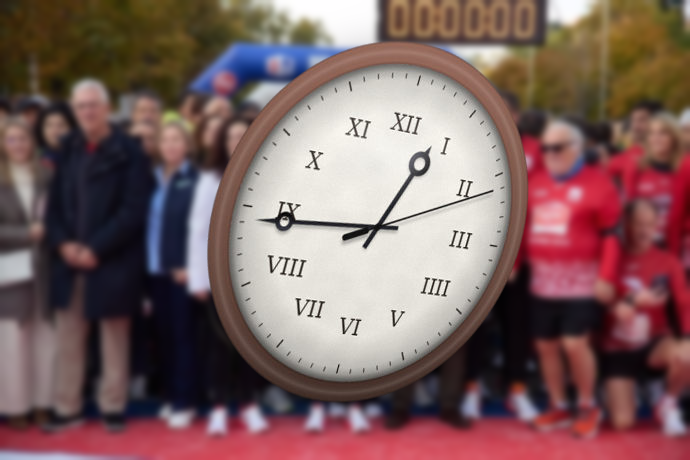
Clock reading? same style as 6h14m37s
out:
12h44m11s
